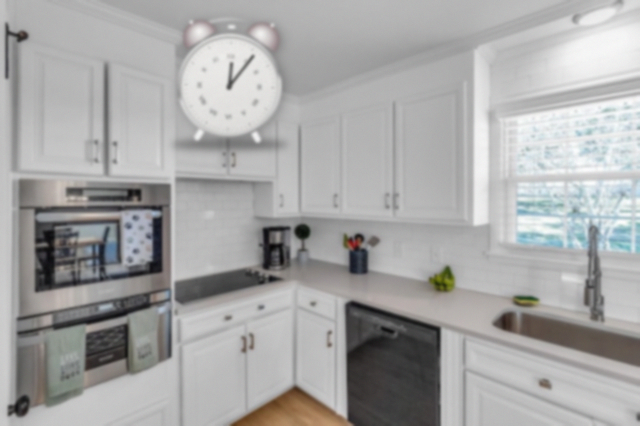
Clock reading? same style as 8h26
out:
12h06
